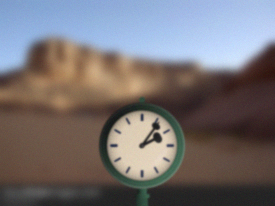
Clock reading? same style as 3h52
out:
2h06
